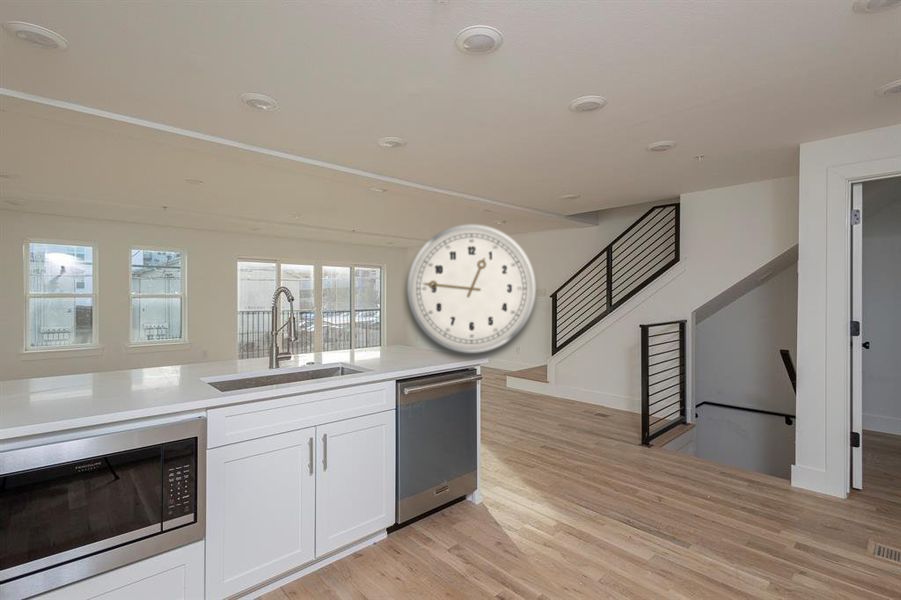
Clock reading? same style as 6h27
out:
12h46
